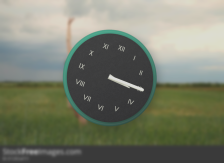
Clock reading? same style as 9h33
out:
3h15
